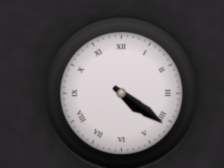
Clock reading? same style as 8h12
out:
4h21
